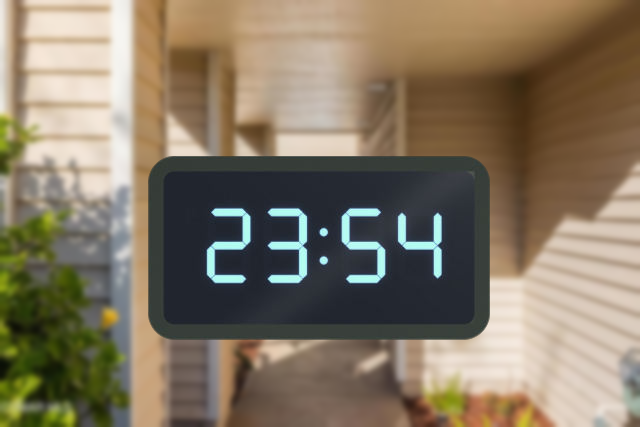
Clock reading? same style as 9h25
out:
23h54
